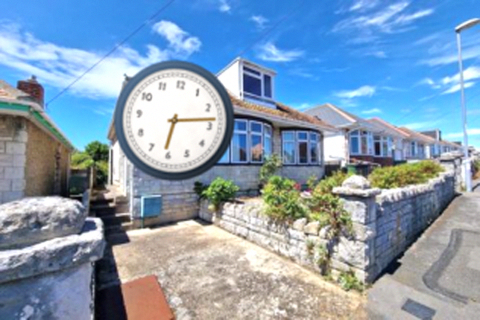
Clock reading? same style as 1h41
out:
6h13
